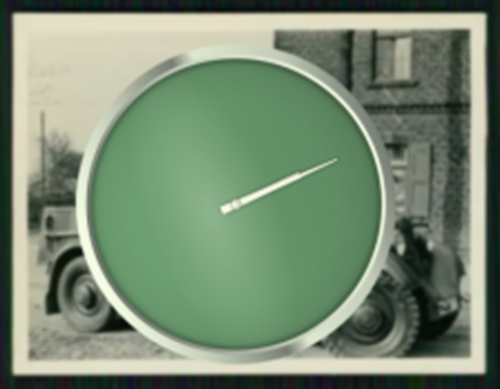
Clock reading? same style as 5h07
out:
2h11
